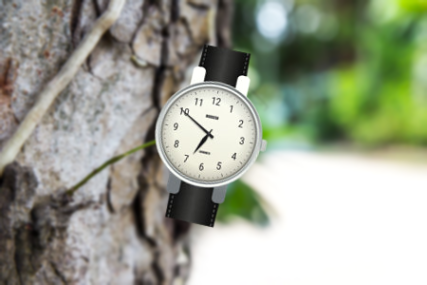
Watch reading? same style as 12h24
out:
6h50
